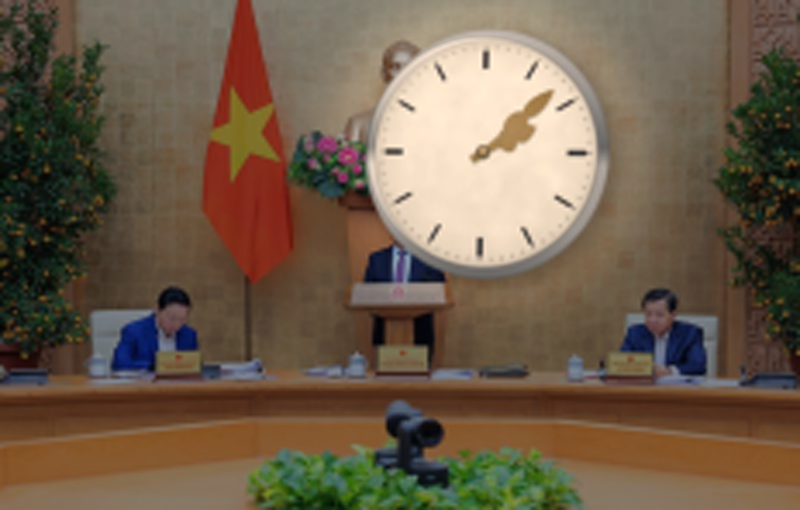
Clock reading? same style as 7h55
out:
2h08
